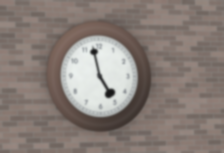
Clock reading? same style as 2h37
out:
4h58
